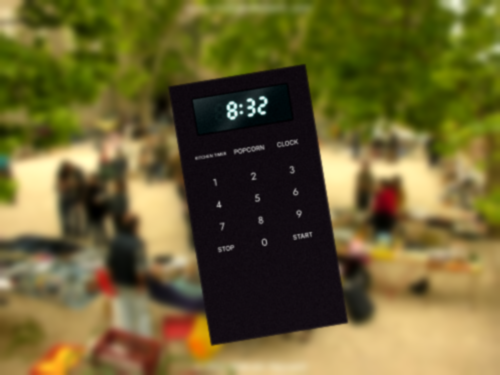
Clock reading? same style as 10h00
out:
8h32
